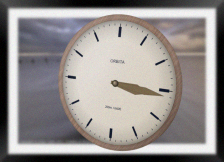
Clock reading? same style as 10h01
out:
3h16
